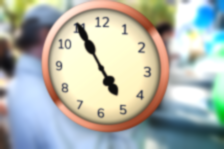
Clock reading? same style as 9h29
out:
4h55
